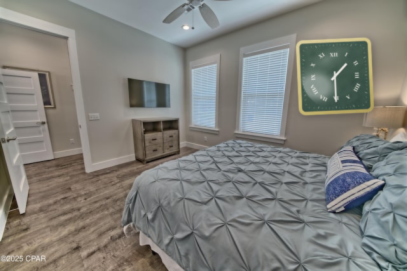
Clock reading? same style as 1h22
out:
1h30
